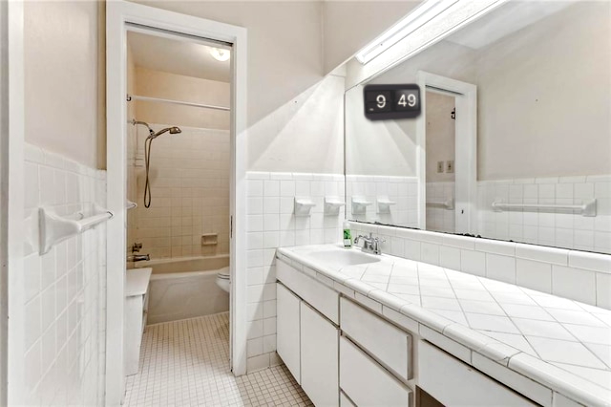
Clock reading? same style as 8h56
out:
9h49
